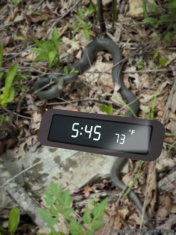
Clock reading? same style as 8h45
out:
5h45
